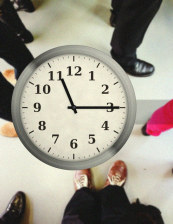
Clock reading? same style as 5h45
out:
11h15
